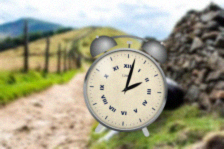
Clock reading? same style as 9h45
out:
2h02
